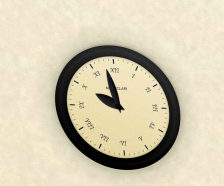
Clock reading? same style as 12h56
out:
9h58
